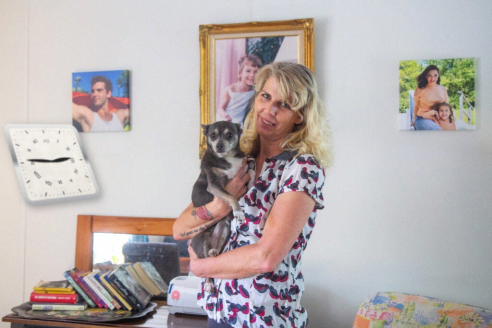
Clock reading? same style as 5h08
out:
2h46
